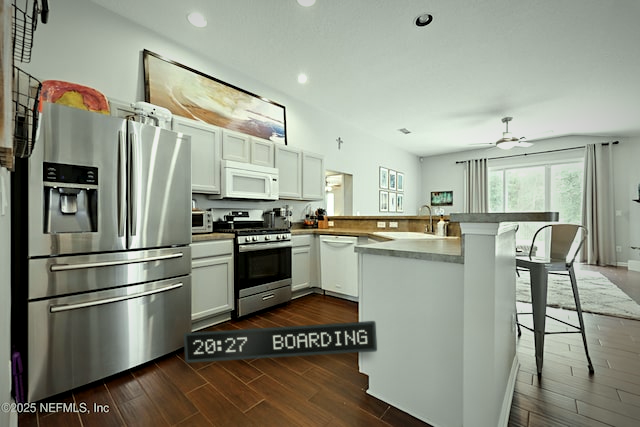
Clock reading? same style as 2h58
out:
20h27
